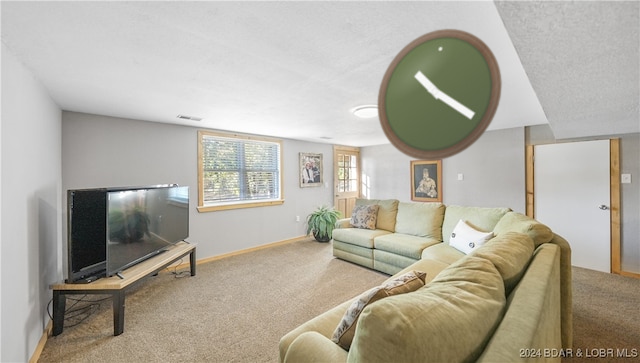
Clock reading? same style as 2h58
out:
10h20
